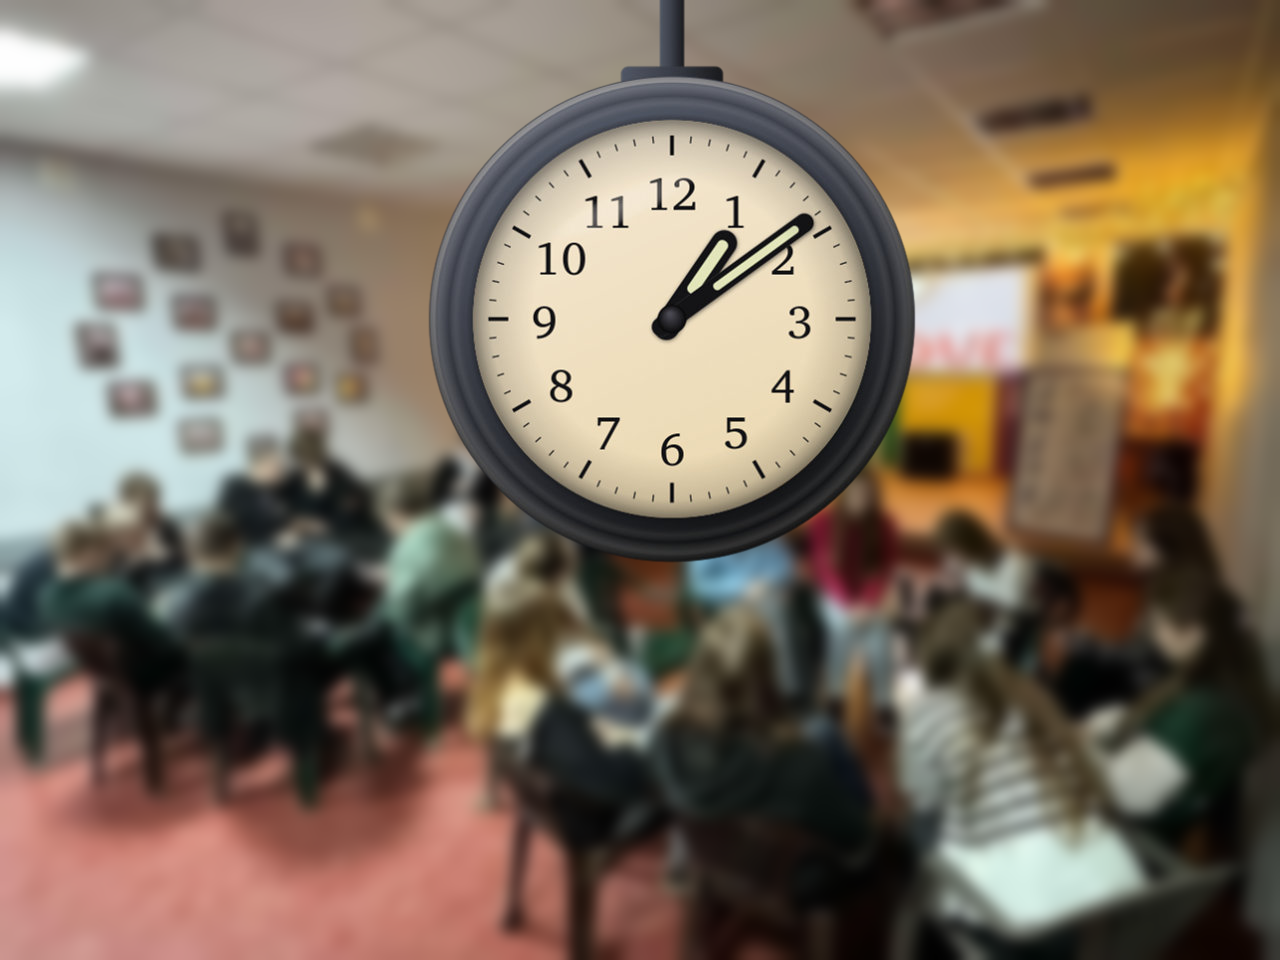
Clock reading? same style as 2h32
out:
1h09
